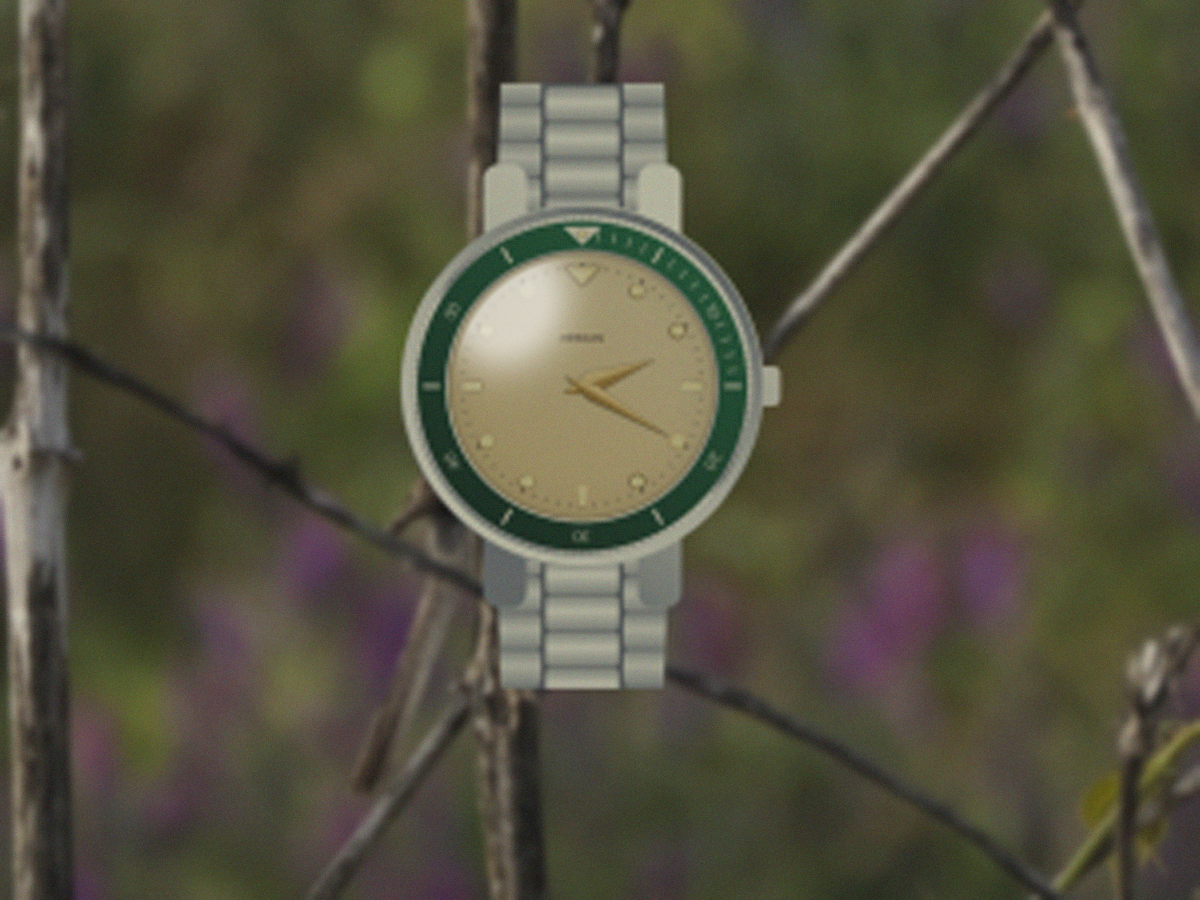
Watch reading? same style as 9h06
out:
2h20
